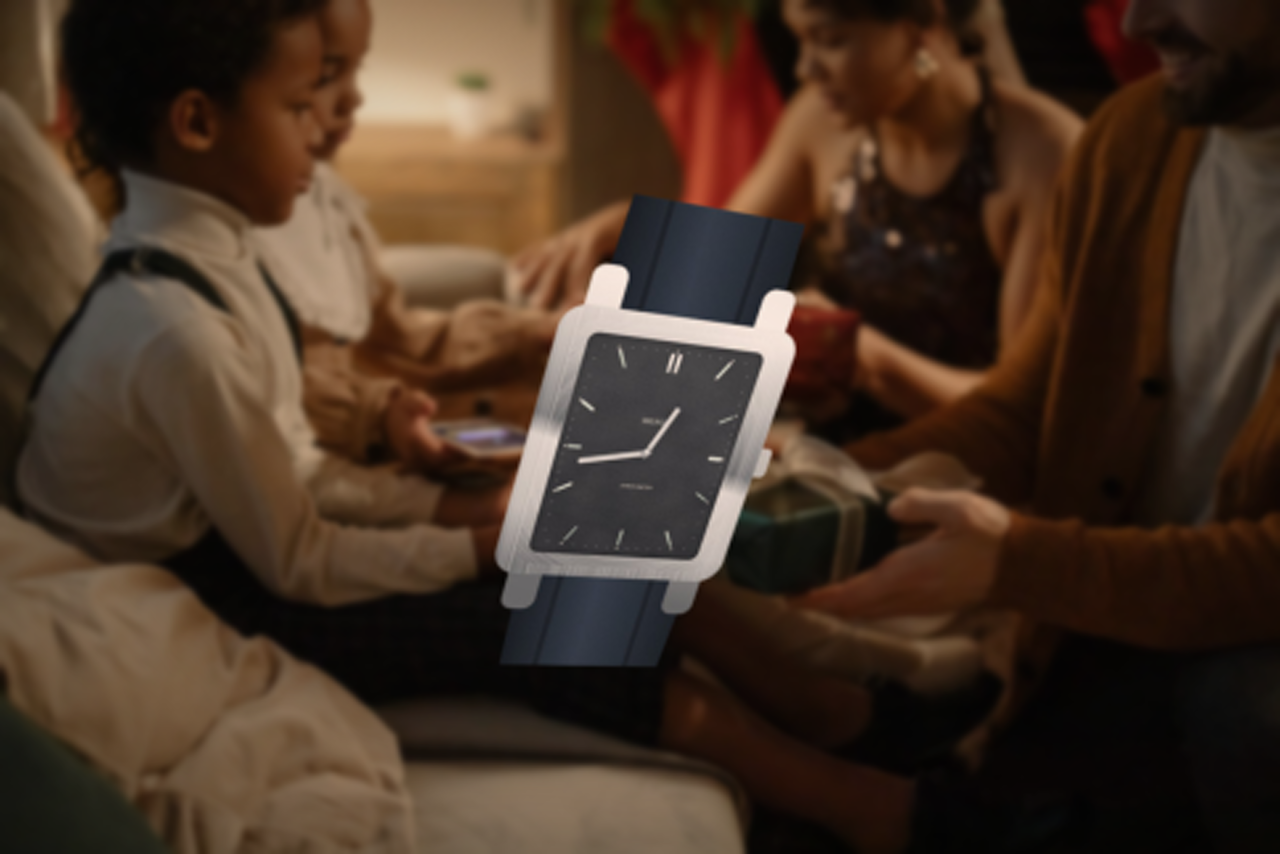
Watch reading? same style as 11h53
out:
12h43
